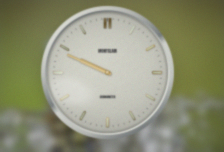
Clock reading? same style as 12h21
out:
9h49
